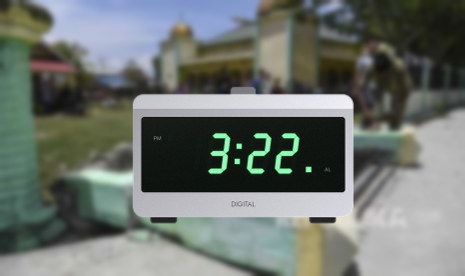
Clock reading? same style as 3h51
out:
3h22
